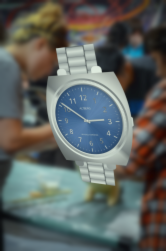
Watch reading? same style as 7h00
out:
2h51
